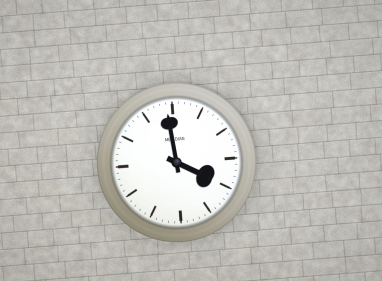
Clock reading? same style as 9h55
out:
3h59
